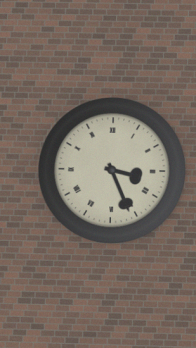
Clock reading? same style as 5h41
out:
3h26
